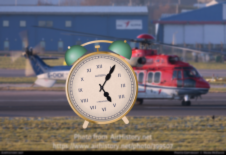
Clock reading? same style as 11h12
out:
5h06
